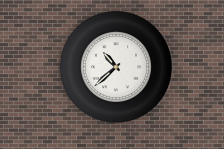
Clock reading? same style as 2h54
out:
10h38
